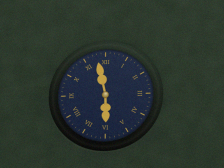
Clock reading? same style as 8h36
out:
5h58
